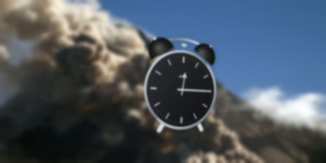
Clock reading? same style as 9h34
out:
12h15
